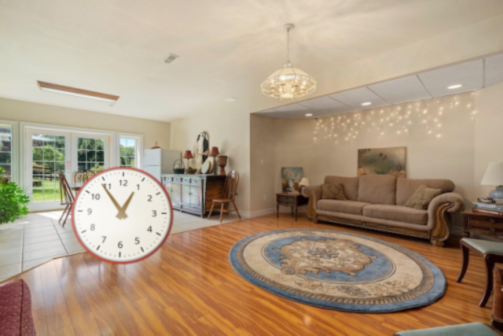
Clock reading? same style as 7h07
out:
12h54
